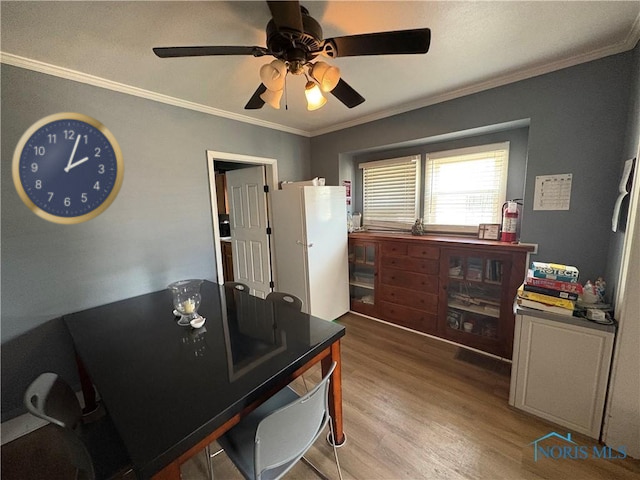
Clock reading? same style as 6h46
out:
2h03
